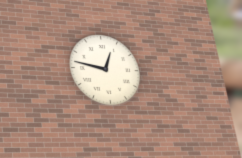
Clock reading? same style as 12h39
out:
12h47
